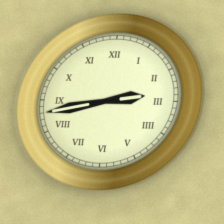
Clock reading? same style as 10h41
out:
2h43
